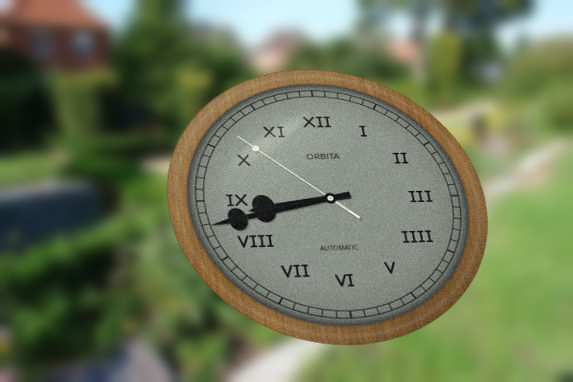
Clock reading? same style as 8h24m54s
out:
8h42m52s
